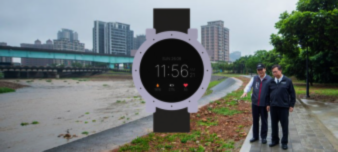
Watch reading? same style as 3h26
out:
11h56
